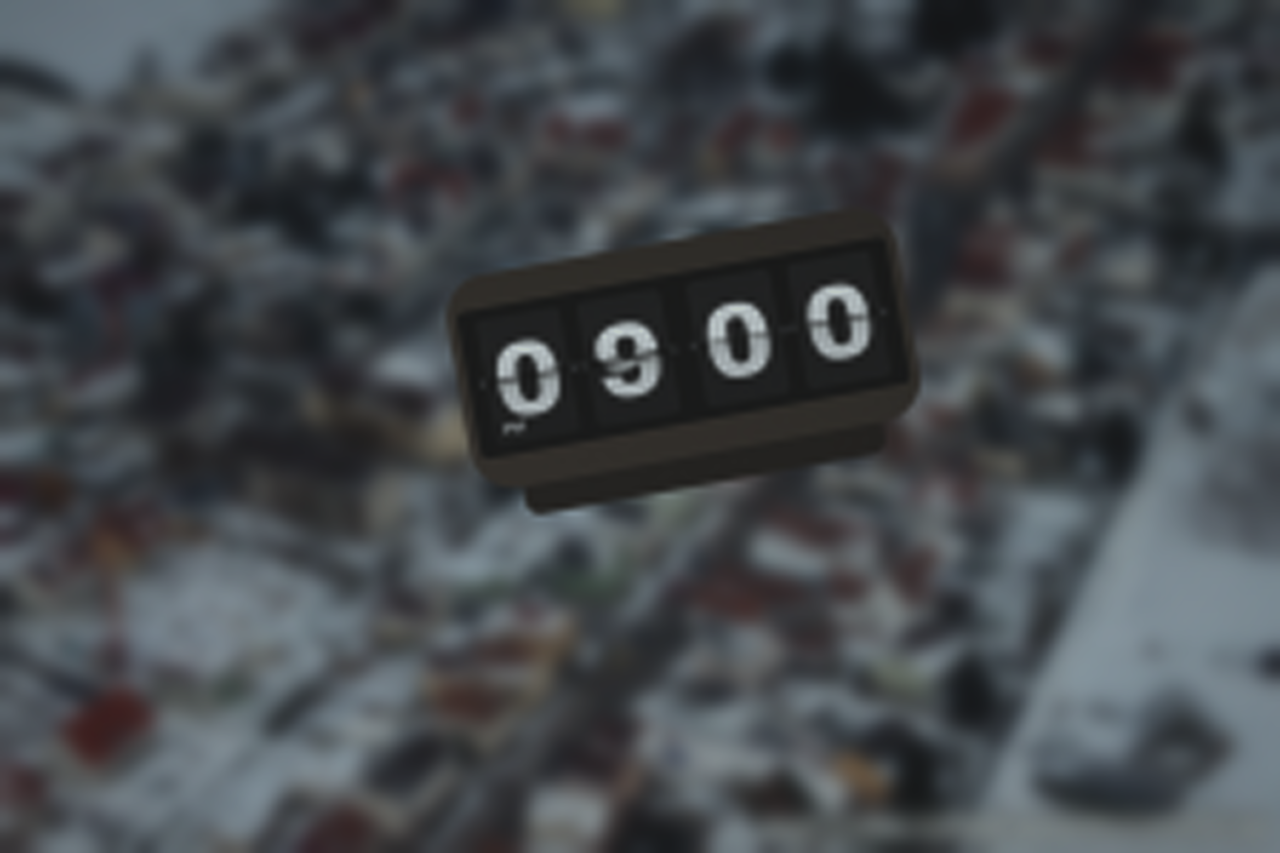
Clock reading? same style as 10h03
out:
9h00
